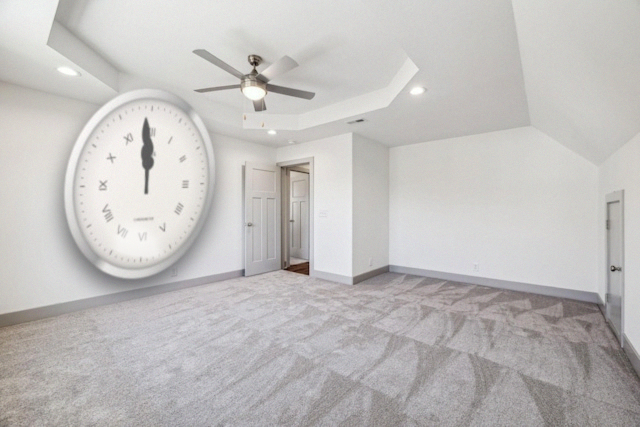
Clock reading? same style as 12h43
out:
11h59
